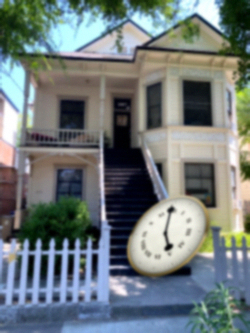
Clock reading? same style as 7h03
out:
4h59
